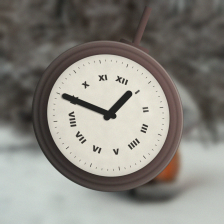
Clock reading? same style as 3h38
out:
12h45
